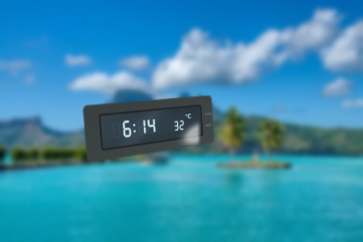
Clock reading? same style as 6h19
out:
6h14
